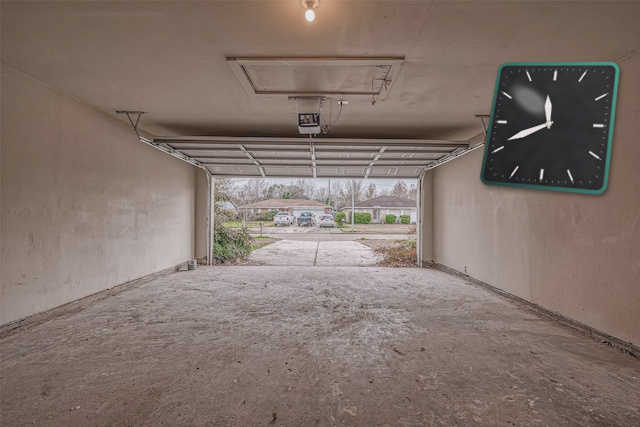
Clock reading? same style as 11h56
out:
11h41
